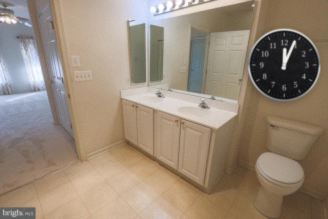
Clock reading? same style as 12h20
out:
12h04
